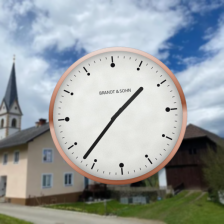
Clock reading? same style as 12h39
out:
1h37
